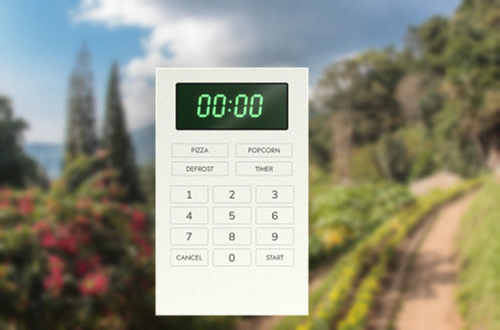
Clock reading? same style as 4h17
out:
0h00
